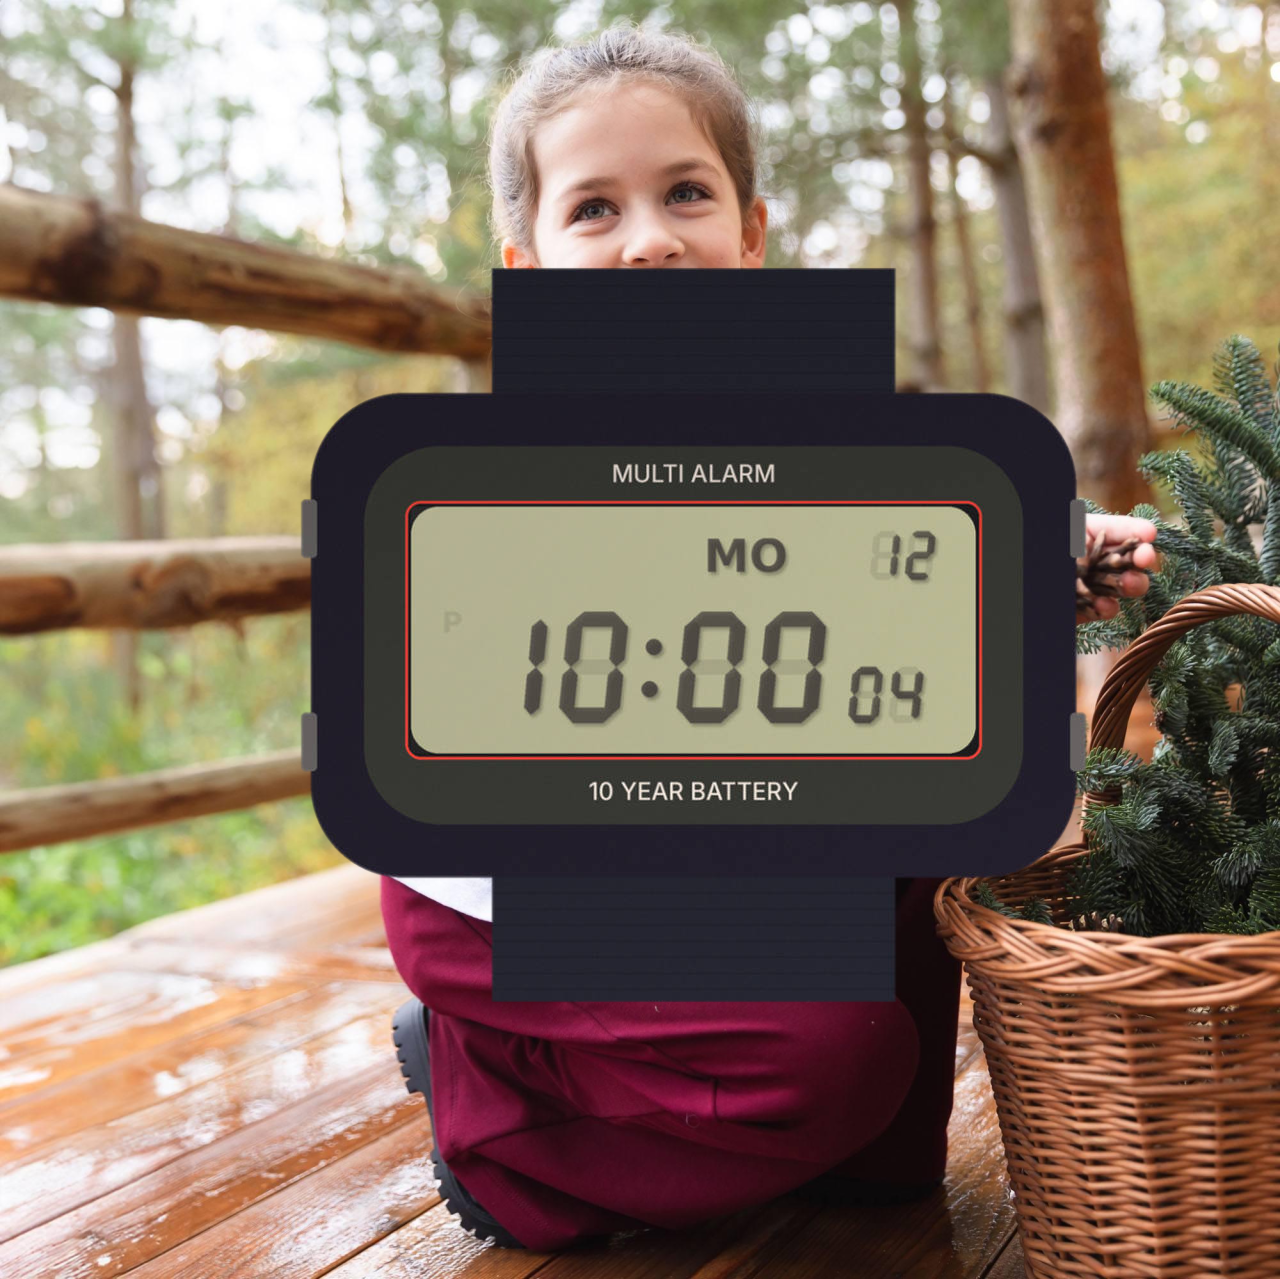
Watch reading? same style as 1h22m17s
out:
10h00m04s
